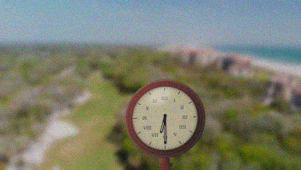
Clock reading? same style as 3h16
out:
6h30
